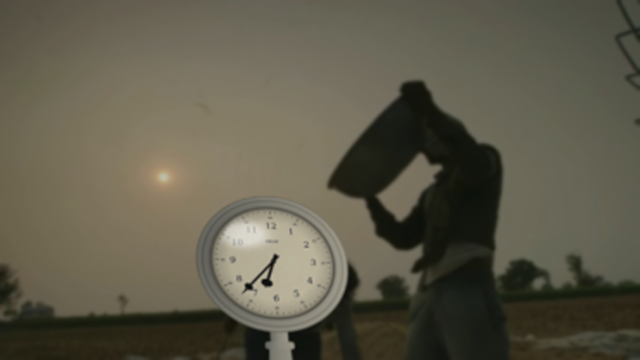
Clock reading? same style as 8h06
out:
6h37
